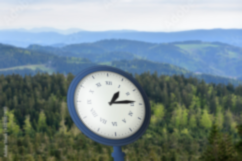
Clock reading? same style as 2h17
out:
1h14
